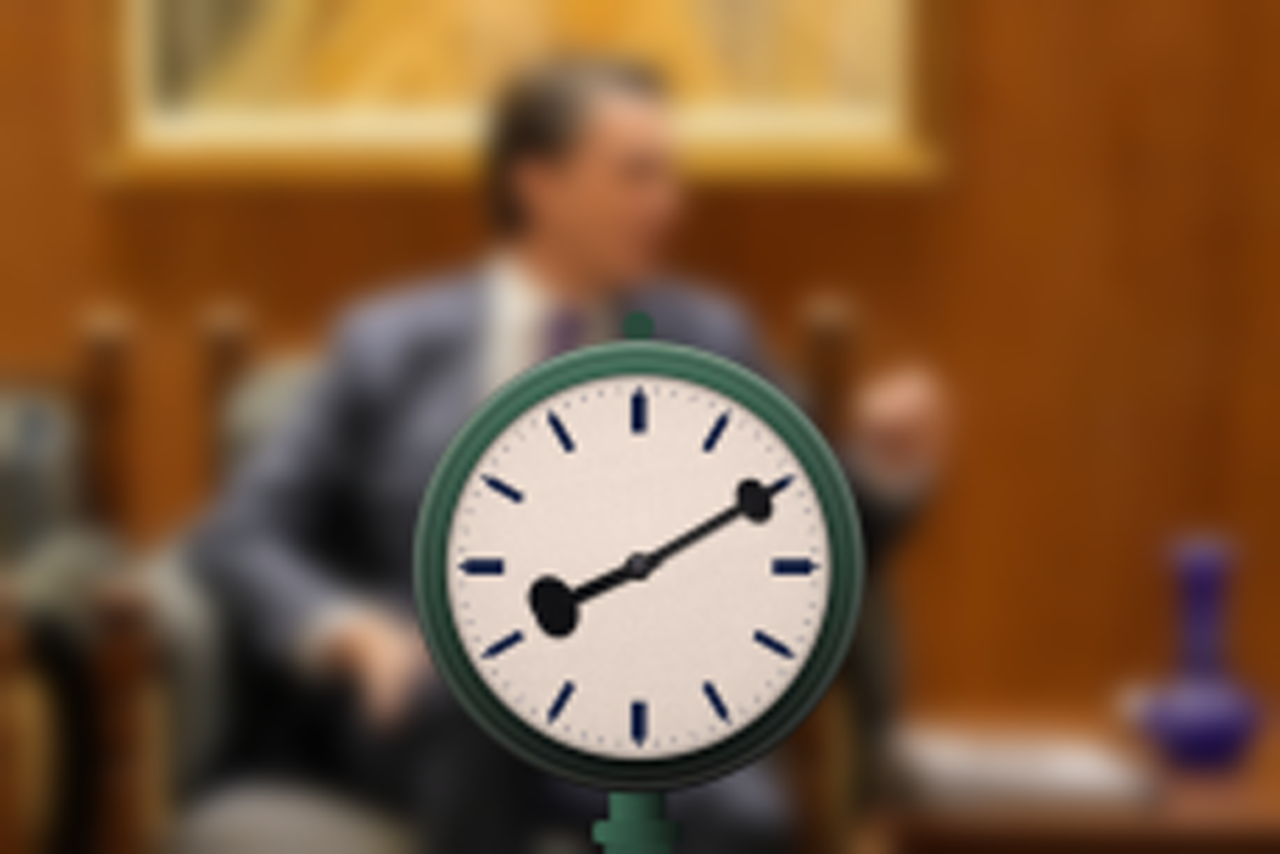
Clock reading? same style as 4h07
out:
8h10
